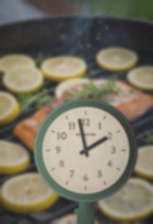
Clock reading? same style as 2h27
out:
1h58
